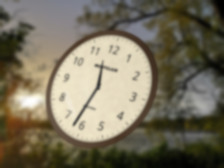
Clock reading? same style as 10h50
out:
11h32
